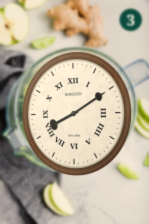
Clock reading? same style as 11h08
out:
8h10
